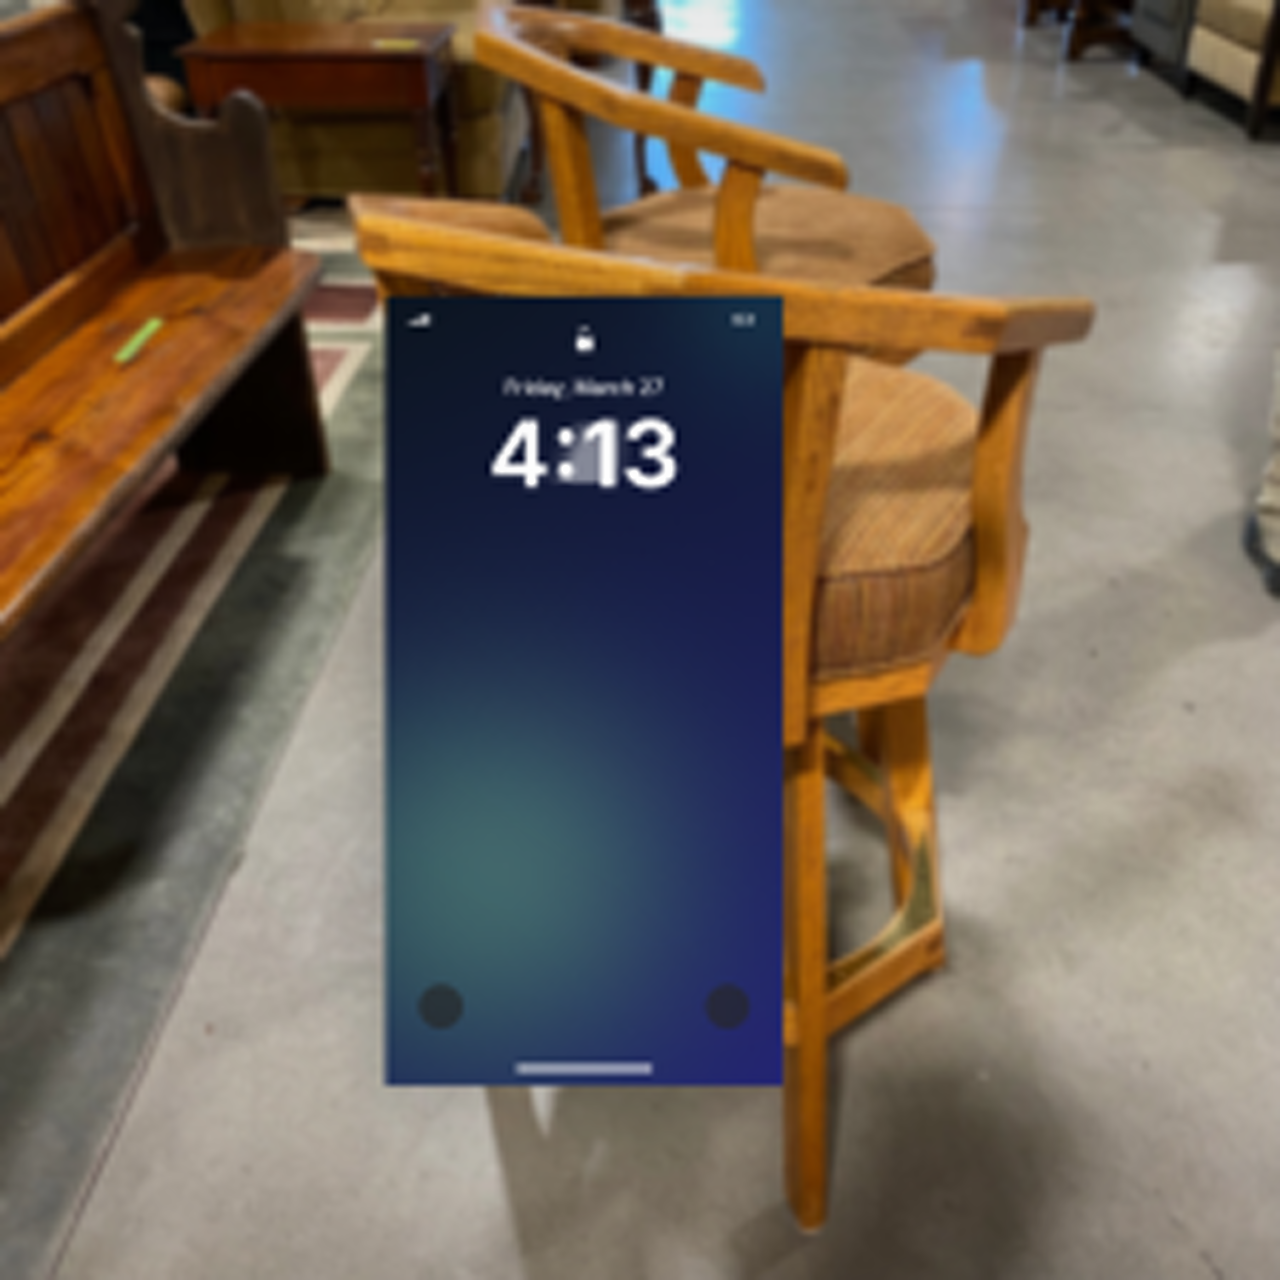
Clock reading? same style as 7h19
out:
4h13
